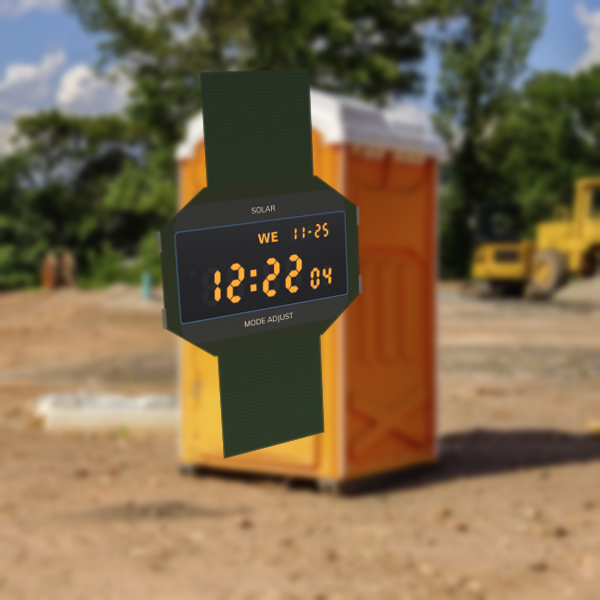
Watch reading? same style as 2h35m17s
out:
12h22m04s
